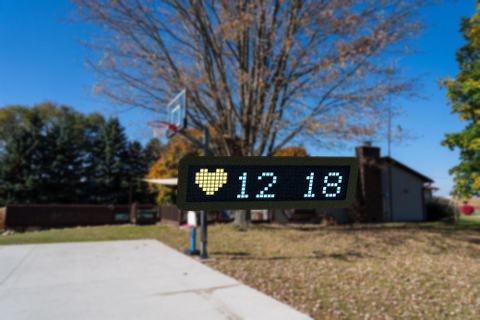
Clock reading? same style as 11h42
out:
12h18
